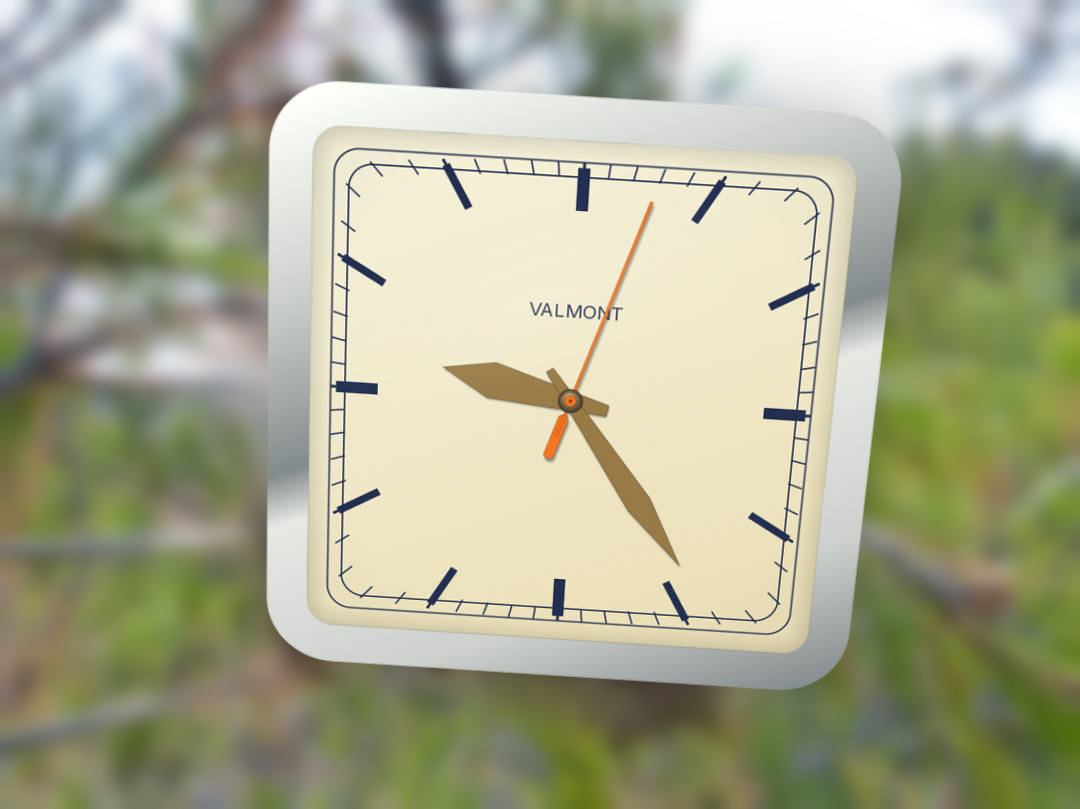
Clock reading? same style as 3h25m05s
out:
9h24m03s
